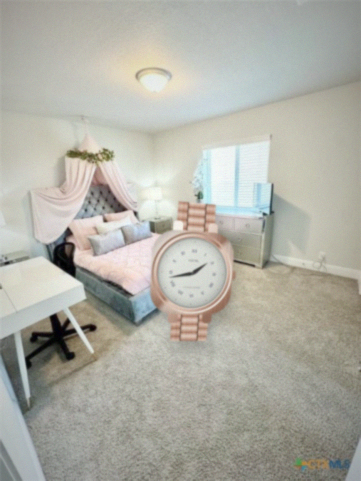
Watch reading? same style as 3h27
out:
1h43
